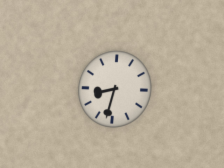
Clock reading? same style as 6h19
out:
8h32
